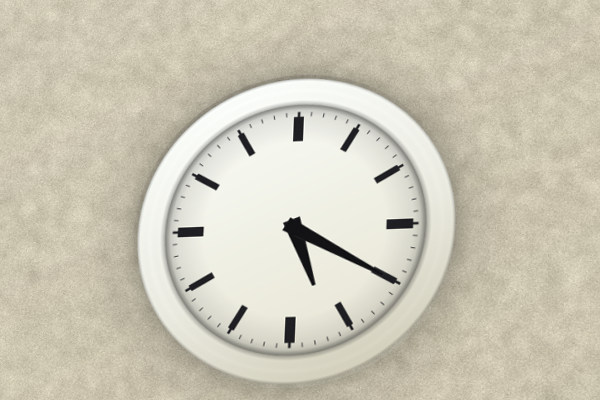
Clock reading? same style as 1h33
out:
5h20
